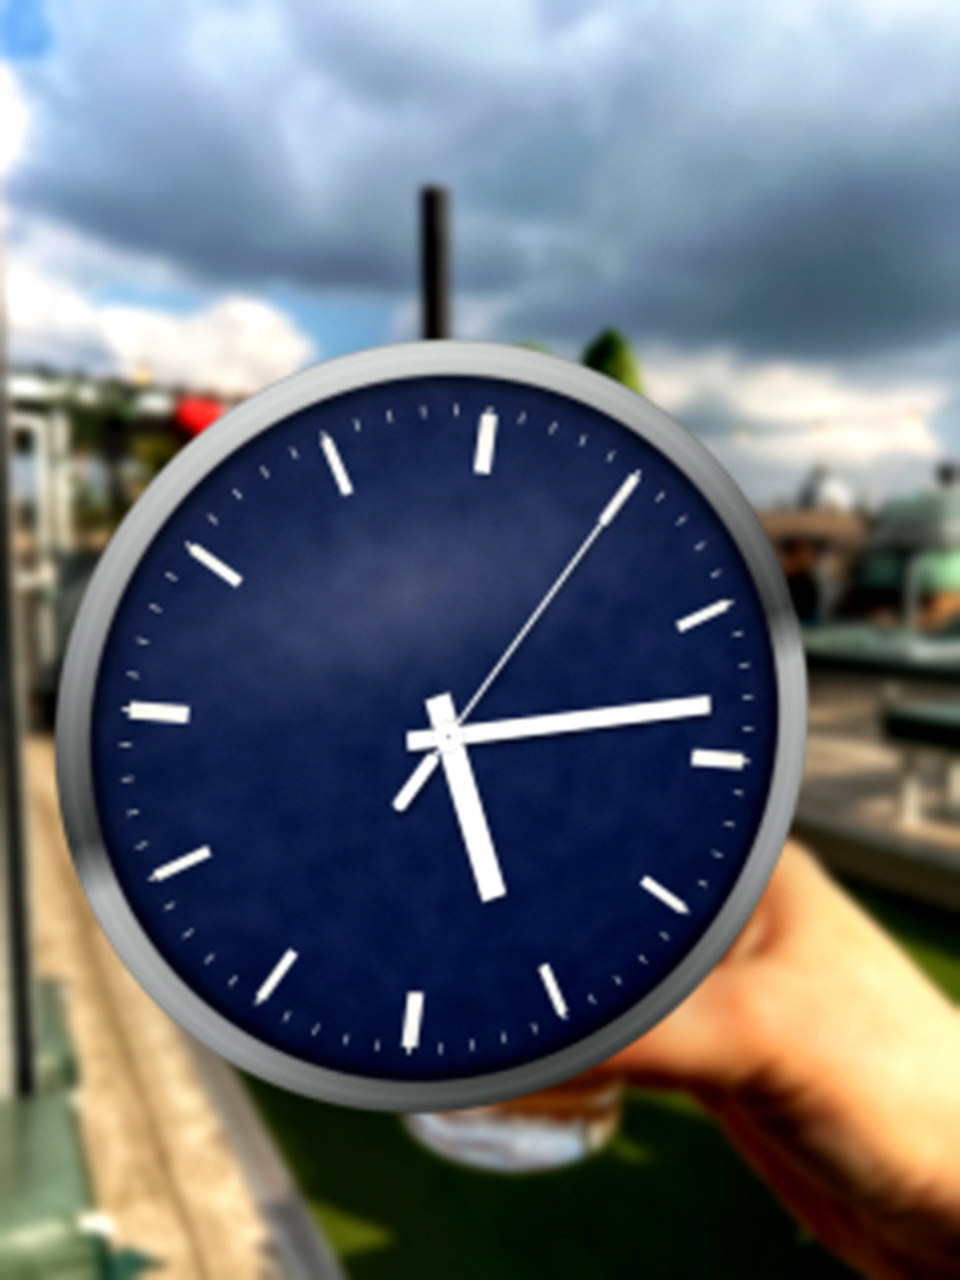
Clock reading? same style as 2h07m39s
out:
5h13m05s
